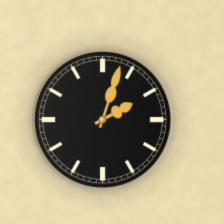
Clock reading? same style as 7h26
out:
2h03
